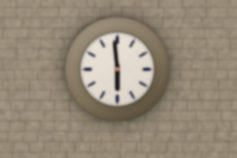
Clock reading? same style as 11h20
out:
5h59
